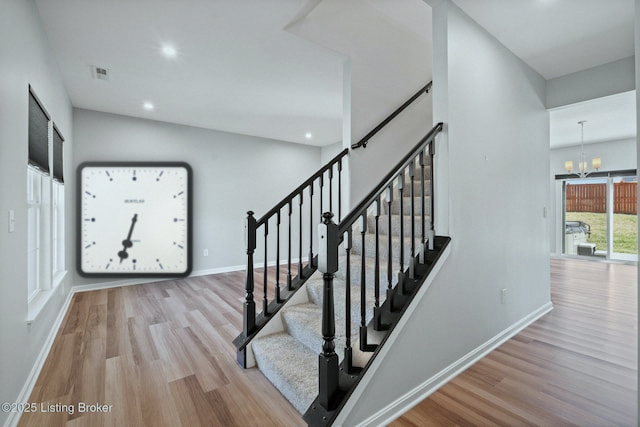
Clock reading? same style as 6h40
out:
6h33
